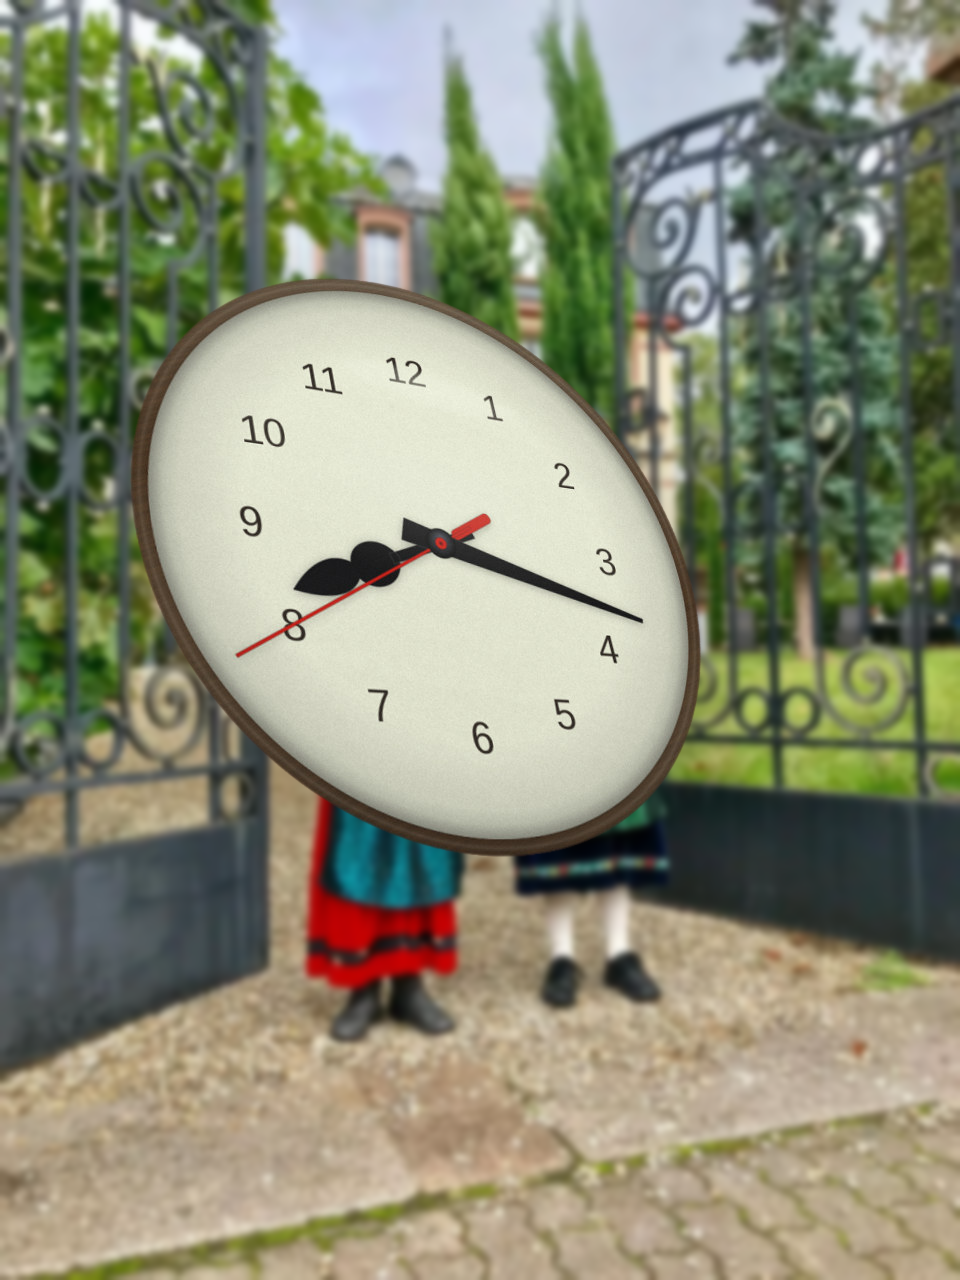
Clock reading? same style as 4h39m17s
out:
8h17m40s
